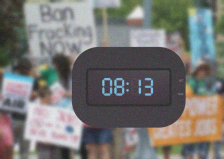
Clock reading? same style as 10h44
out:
8h13
